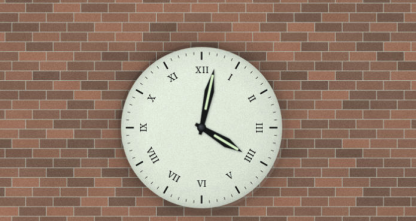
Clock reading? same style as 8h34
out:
4h02
